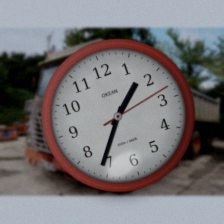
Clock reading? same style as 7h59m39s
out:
1h36m13s
